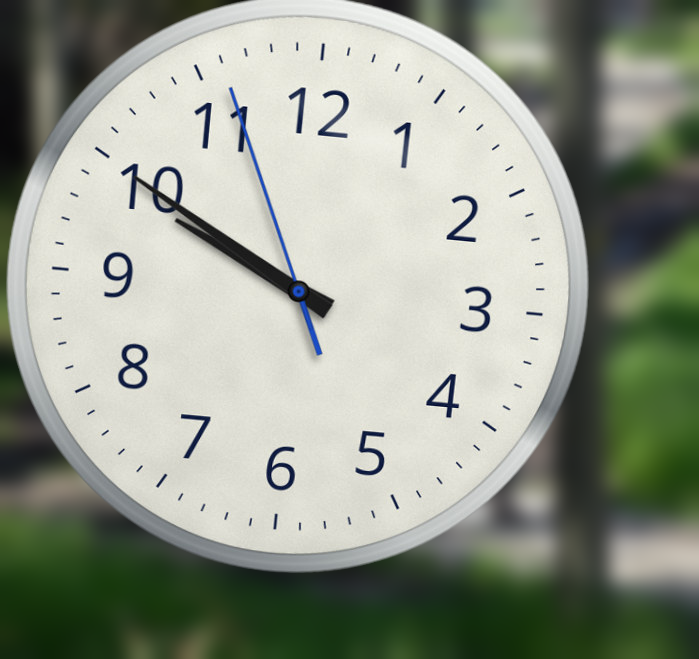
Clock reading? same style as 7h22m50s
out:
9h49m56s
